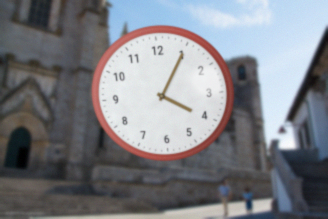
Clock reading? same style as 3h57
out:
4h05
